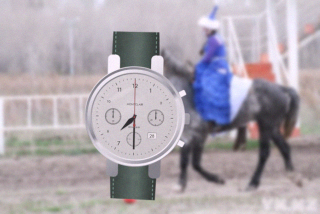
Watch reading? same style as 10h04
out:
7h30
